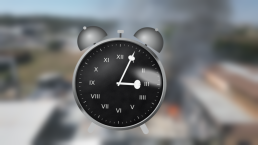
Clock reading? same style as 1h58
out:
3h04
